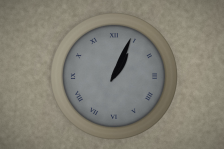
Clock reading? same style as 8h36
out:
1h04
